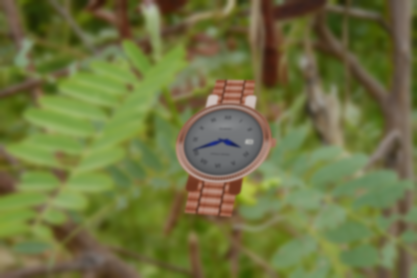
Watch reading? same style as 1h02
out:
3h41
